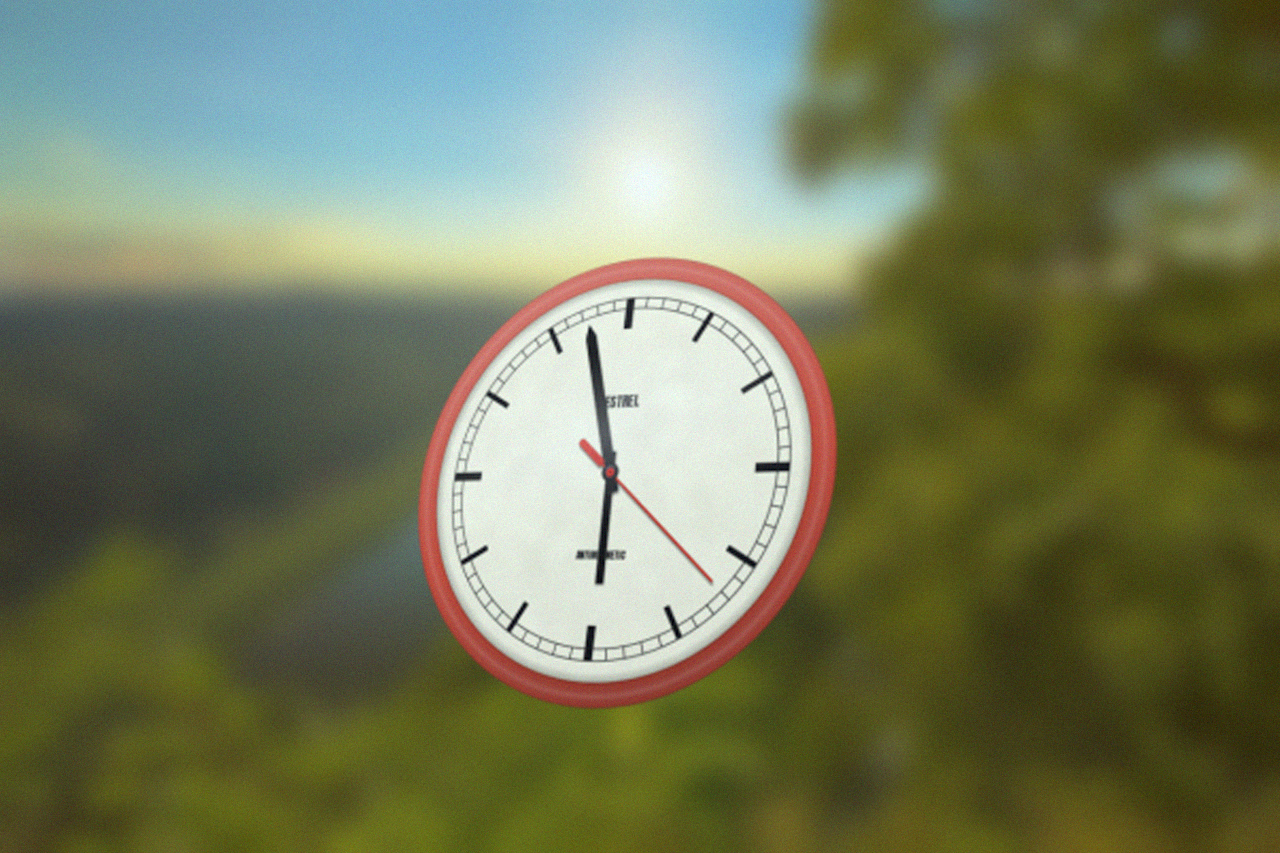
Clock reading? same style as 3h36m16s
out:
5h57m22s
